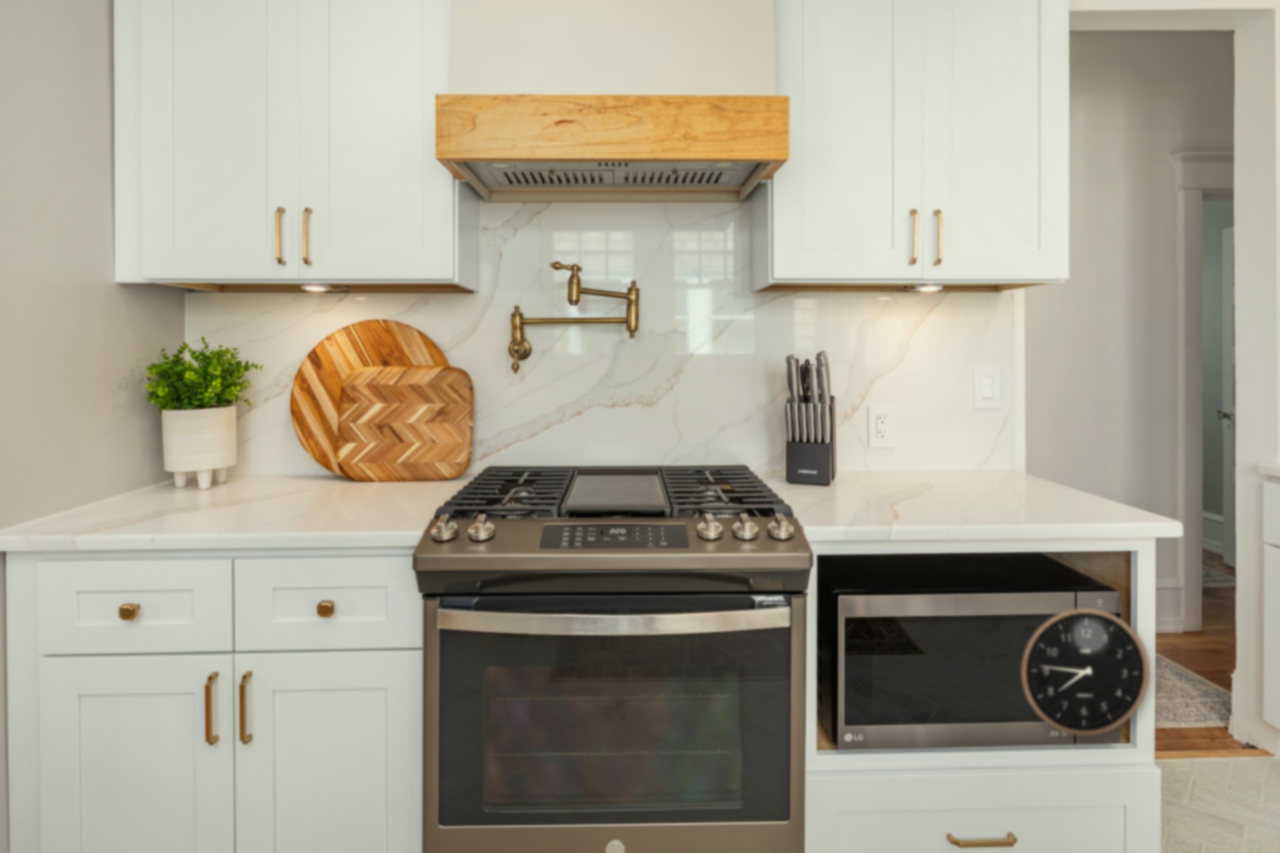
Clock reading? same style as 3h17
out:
7h46
